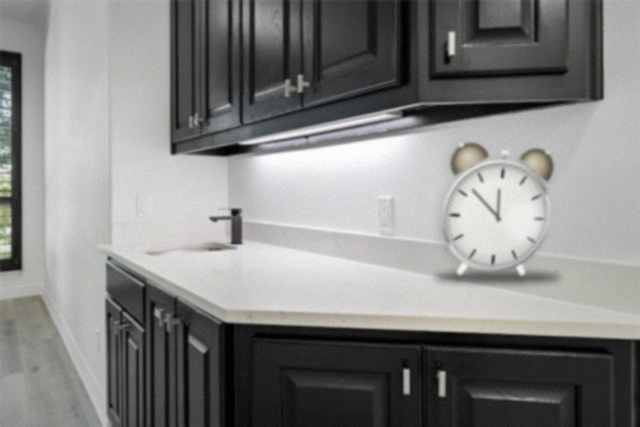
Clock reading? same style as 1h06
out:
11h52
